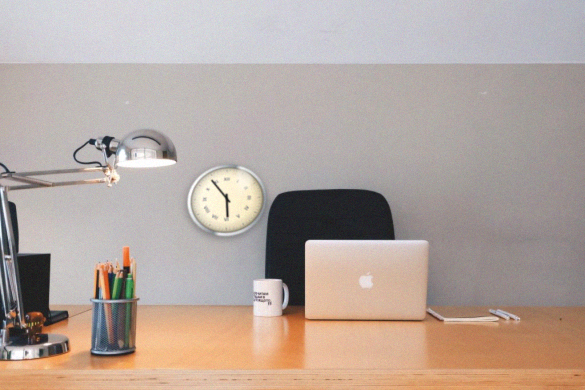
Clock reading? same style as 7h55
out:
5h54
